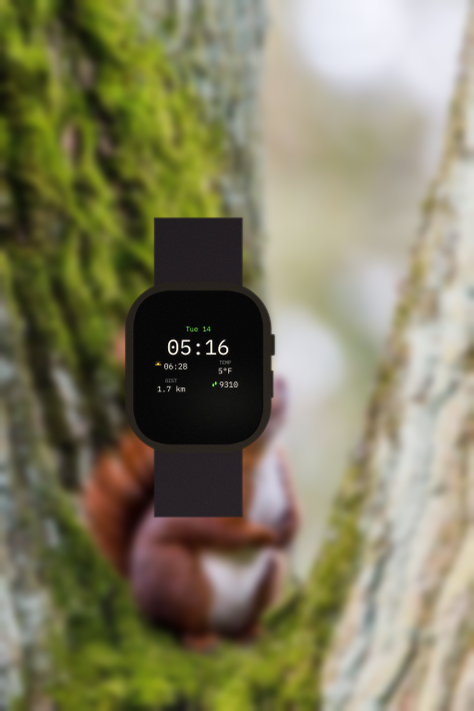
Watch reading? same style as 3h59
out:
5h16
